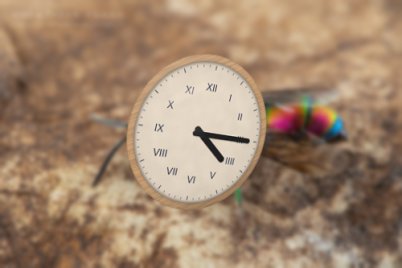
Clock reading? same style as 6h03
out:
4h15
